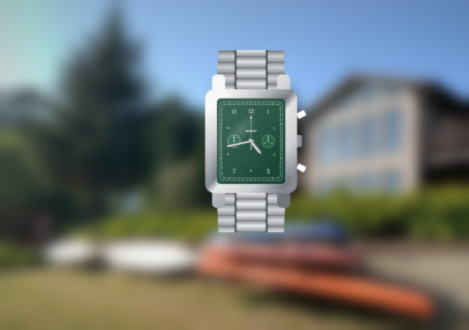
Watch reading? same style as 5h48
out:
4h43
